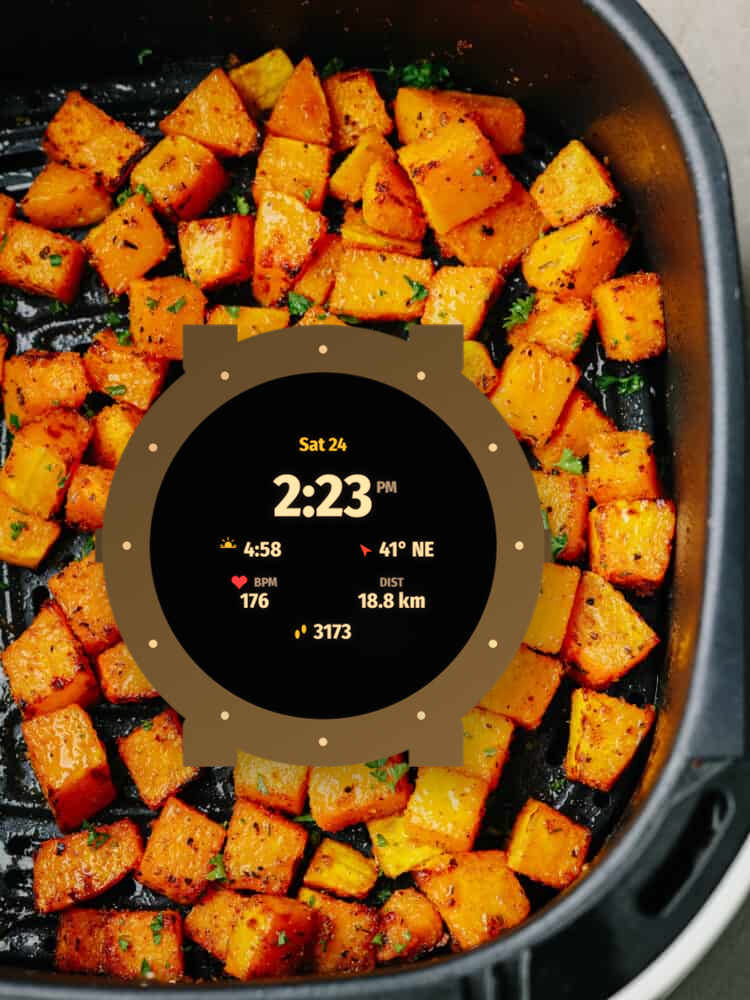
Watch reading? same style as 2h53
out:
2h23
